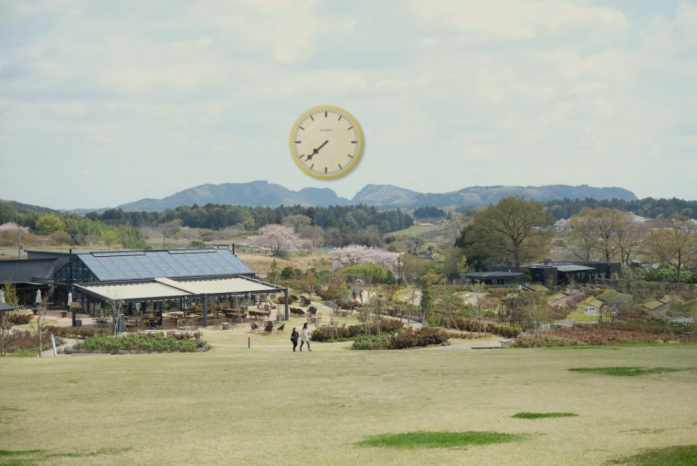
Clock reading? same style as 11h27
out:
7h38
